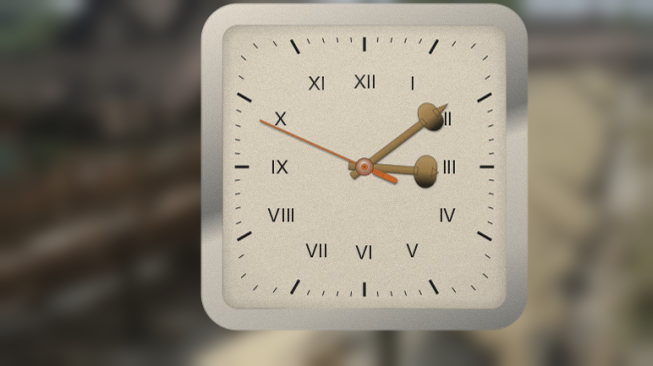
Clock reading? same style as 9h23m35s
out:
3h08m49s
